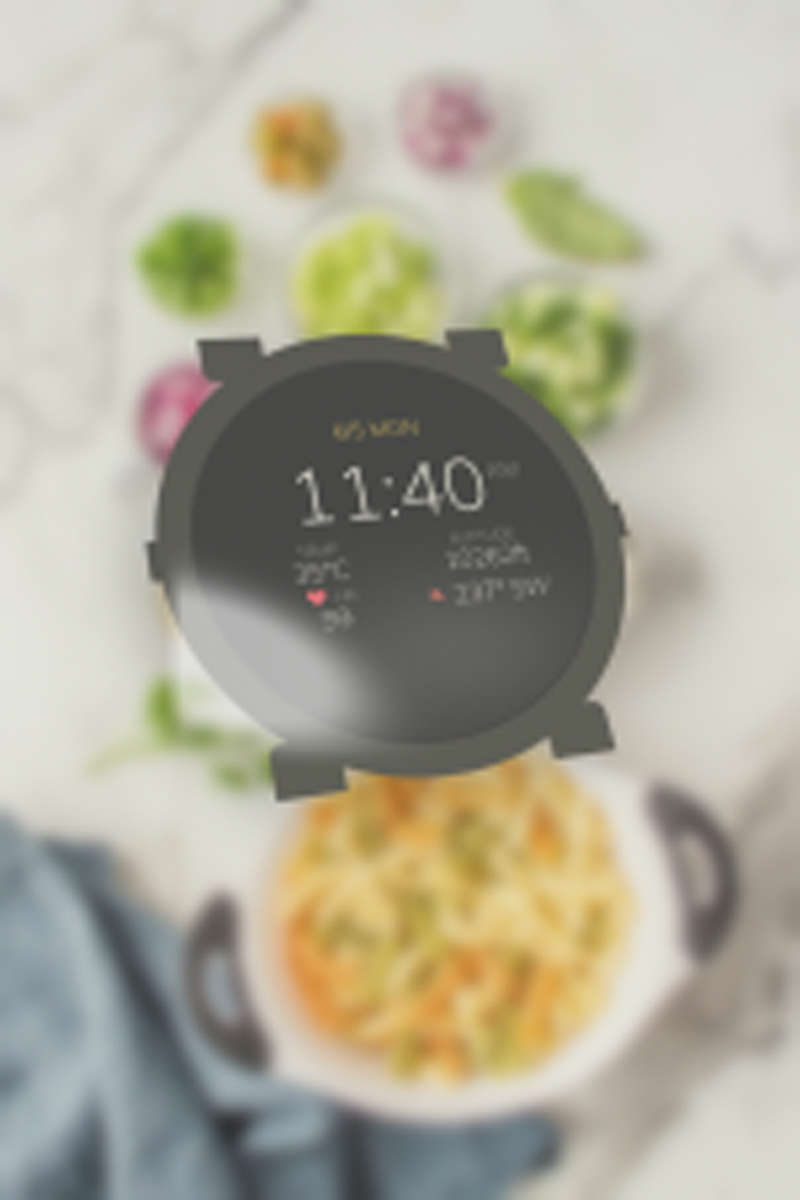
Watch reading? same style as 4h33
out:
11h40
